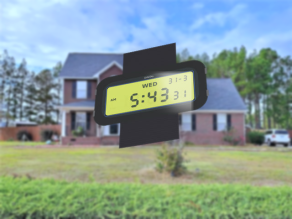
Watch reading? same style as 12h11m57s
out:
5h43m31s
